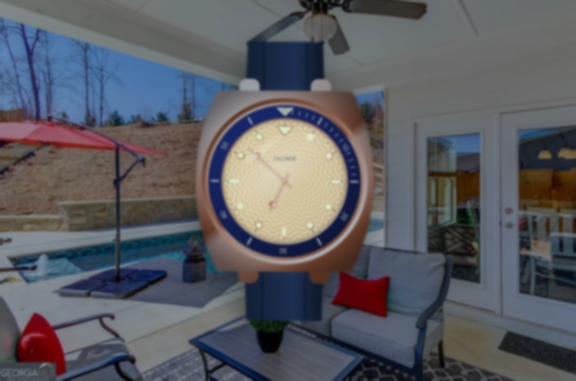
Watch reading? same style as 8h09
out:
6h52
